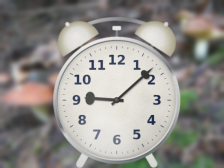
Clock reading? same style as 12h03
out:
9h08
